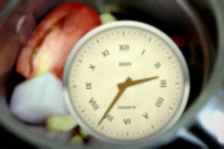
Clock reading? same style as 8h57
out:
2h36
